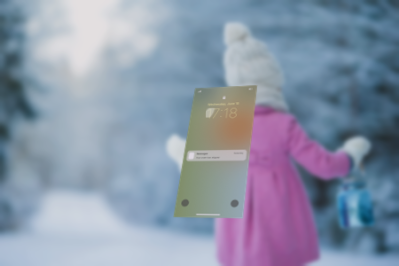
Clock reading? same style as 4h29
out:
17h18
